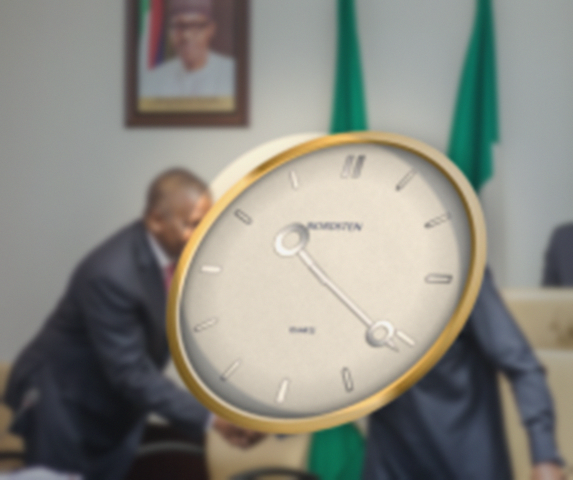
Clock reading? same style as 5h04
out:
10h21
